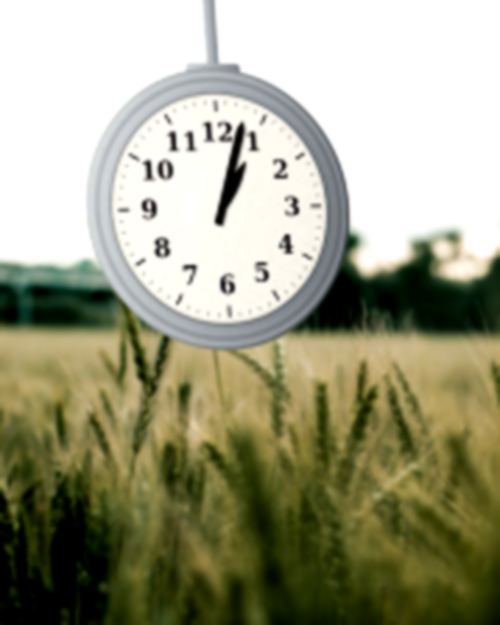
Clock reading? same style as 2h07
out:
1h03
